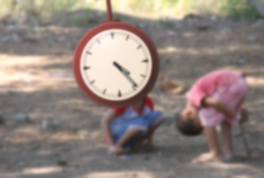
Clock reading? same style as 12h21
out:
4h24
